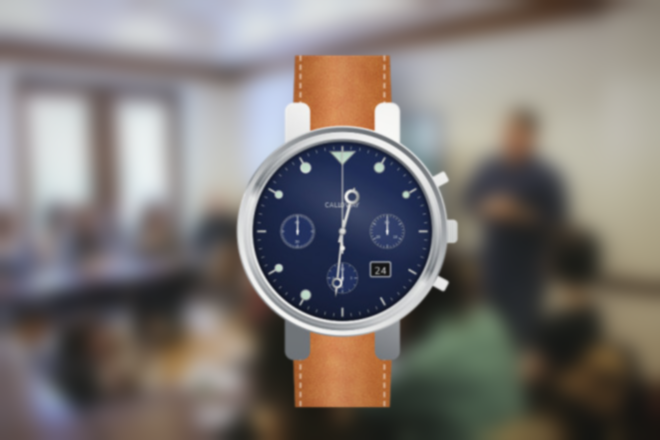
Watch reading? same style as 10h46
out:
12h31
